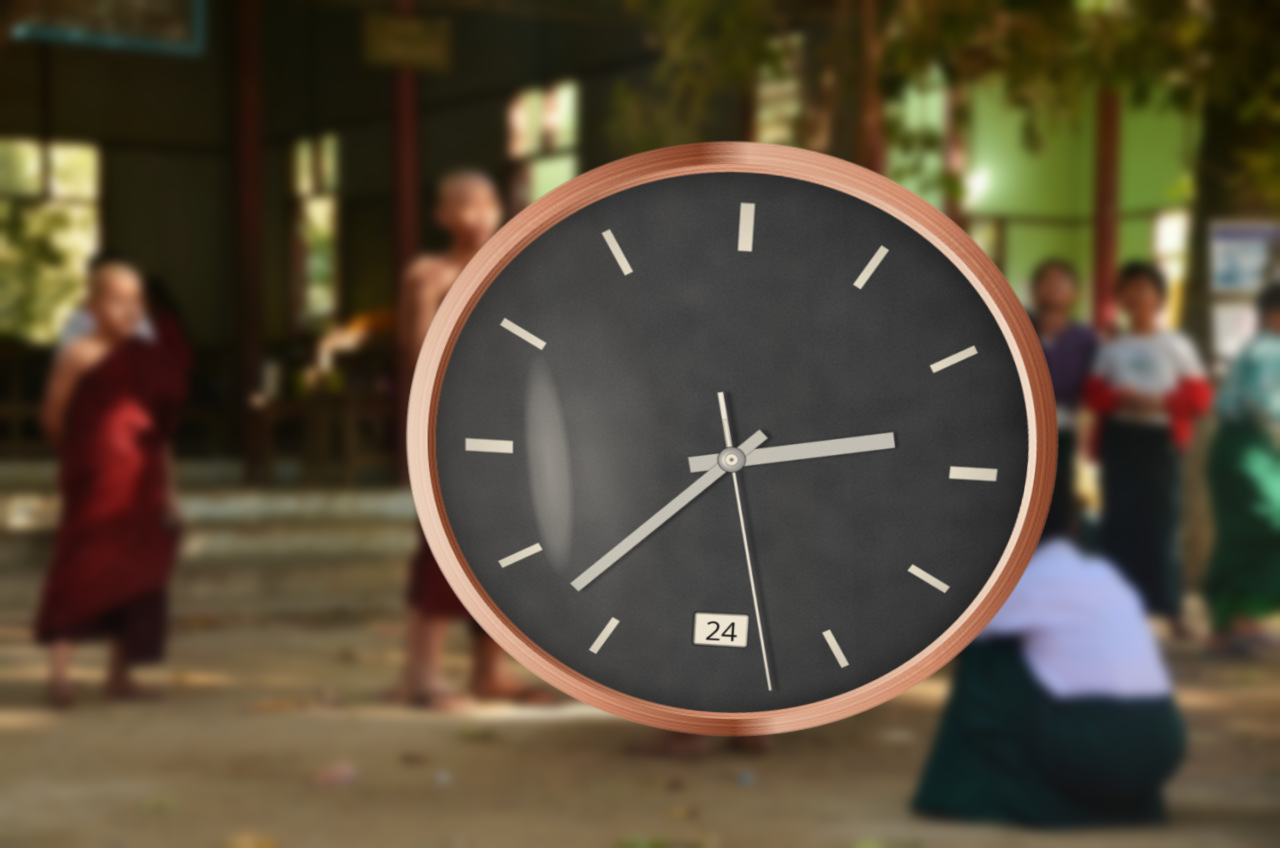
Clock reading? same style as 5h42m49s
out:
2h37m28s
